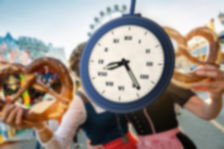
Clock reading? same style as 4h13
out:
8h24
